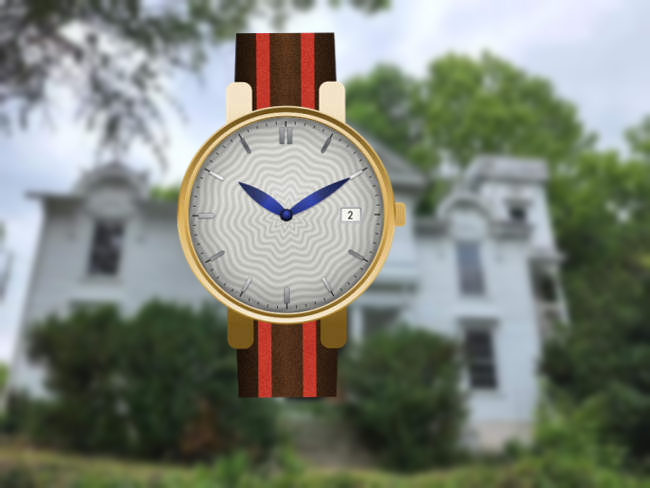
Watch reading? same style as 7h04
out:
10h10
